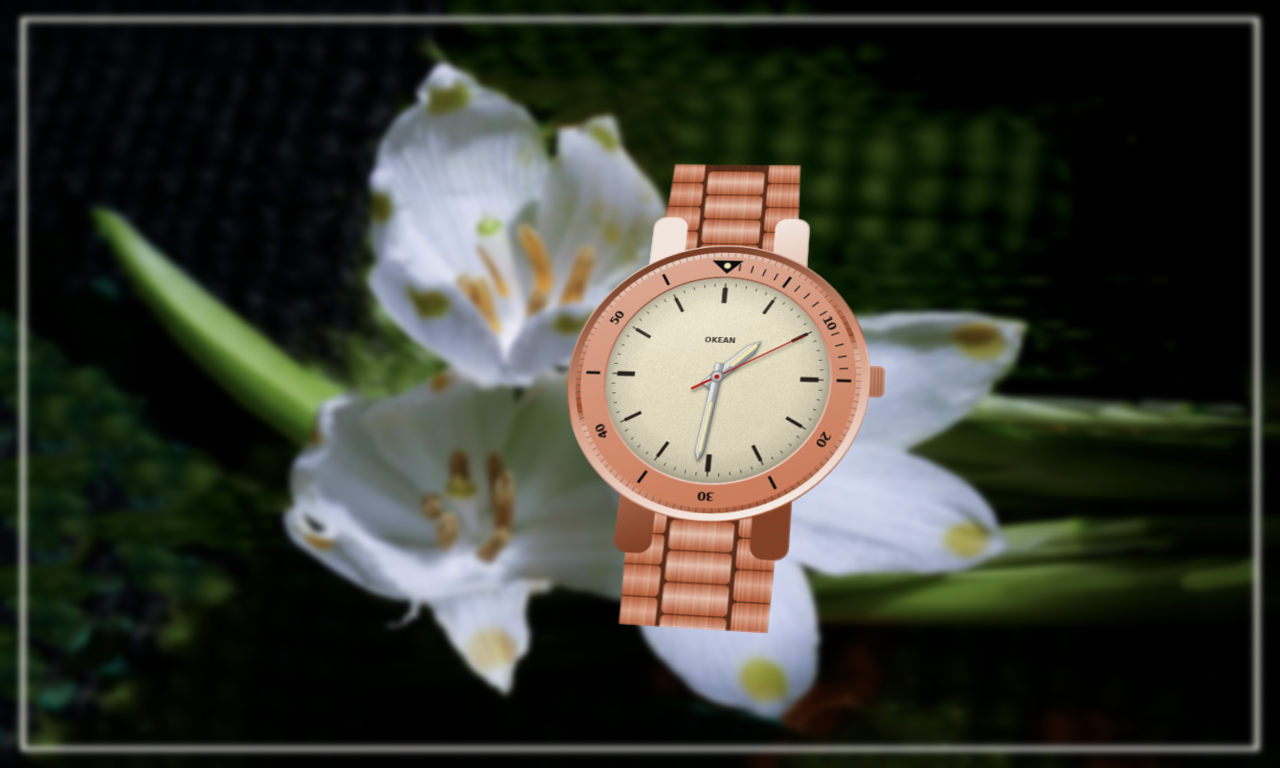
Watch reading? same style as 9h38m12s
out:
1h31m10s
